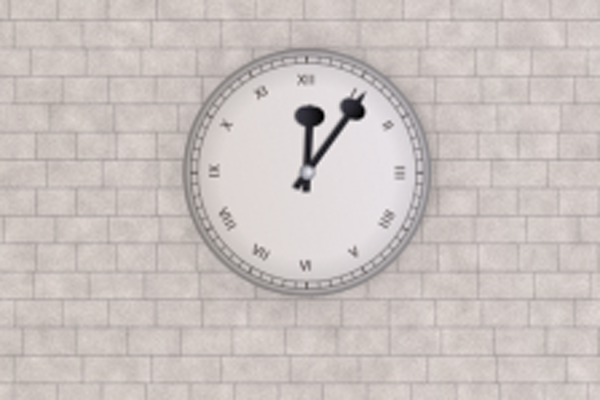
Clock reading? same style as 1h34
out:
12h06
